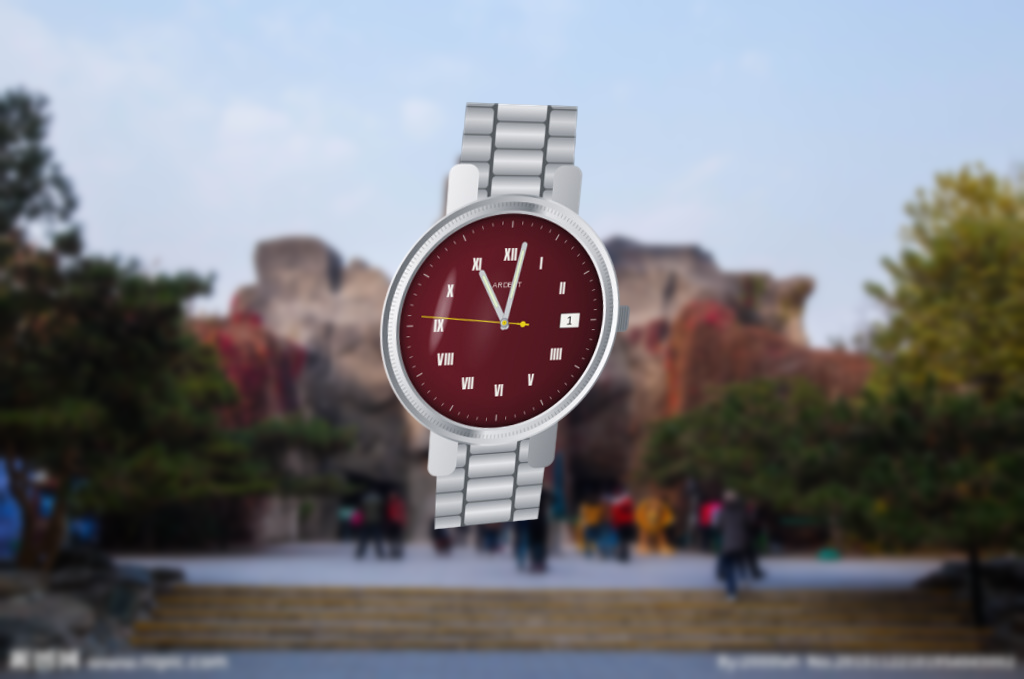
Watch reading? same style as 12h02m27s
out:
11h01m46s
